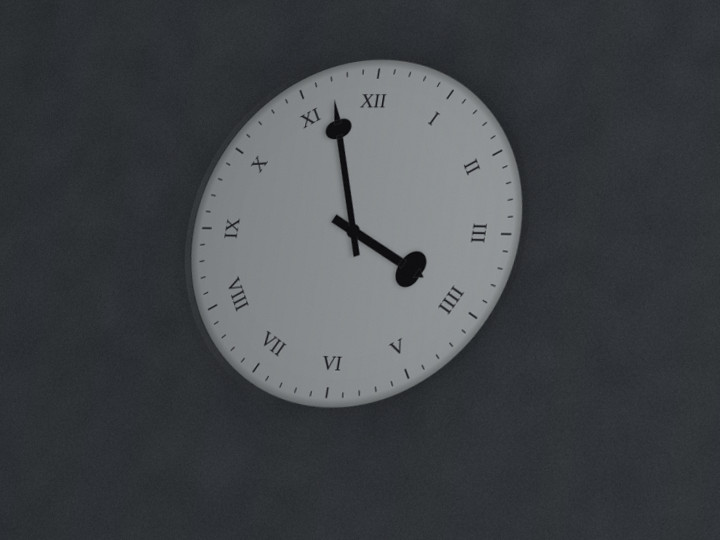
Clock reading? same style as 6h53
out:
3h57
